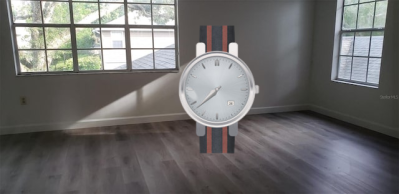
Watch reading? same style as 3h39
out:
7h38
